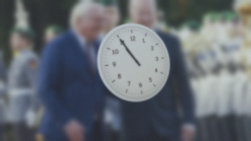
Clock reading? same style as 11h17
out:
10h55
